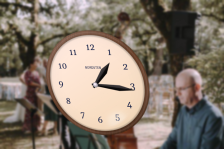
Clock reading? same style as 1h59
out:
1h16
